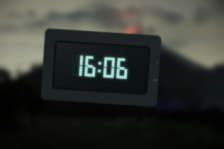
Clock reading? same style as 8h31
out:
16h06
